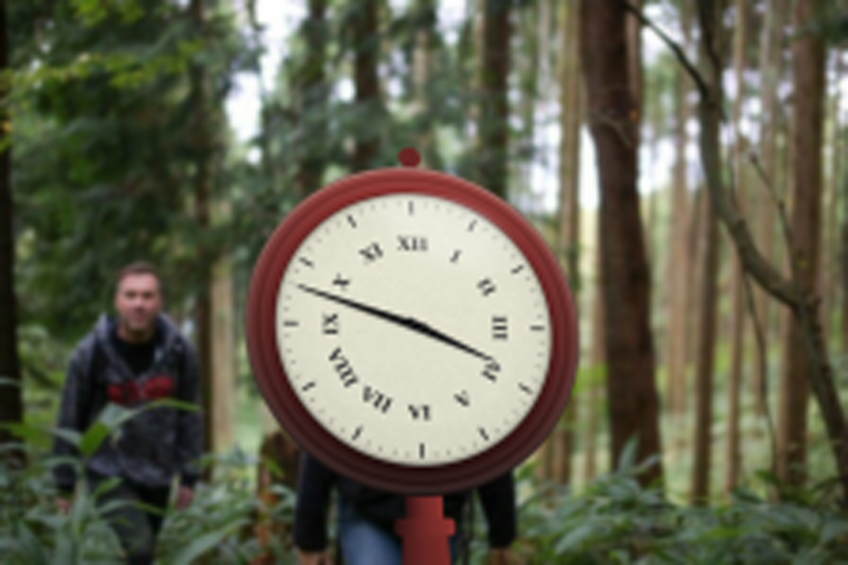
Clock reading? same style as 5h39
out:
3h48
